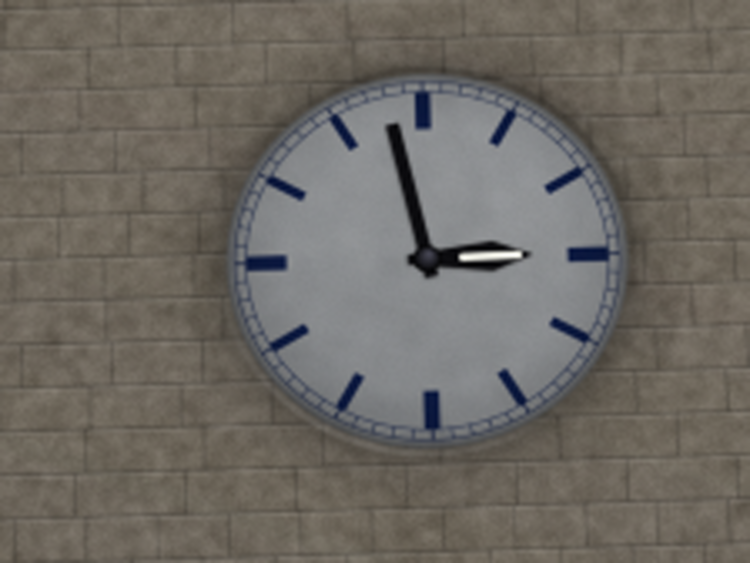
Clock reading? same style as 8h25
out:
2h58
